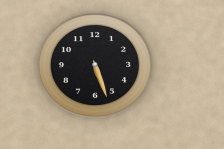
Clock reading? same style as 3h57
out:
5h27
